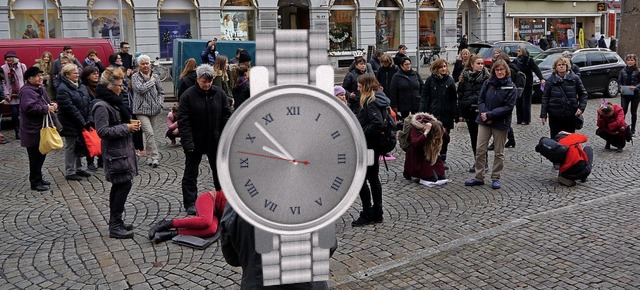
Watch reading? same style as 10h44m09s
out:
9h52m47s
